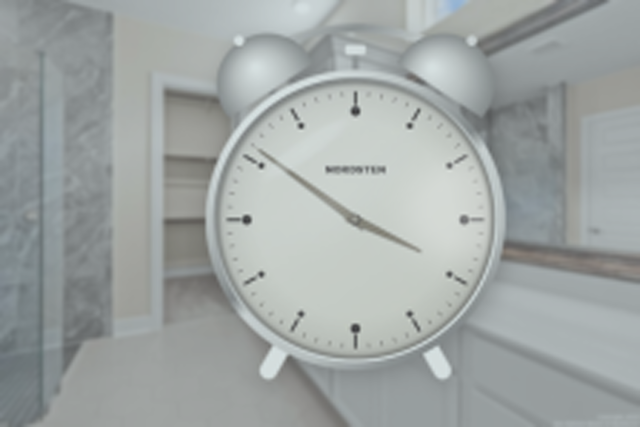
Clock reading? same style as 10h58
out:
3h51
